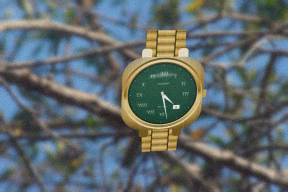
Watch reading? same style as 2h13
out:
4h28
